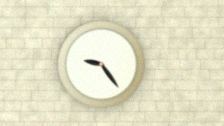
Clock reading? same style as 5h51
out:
9h24
